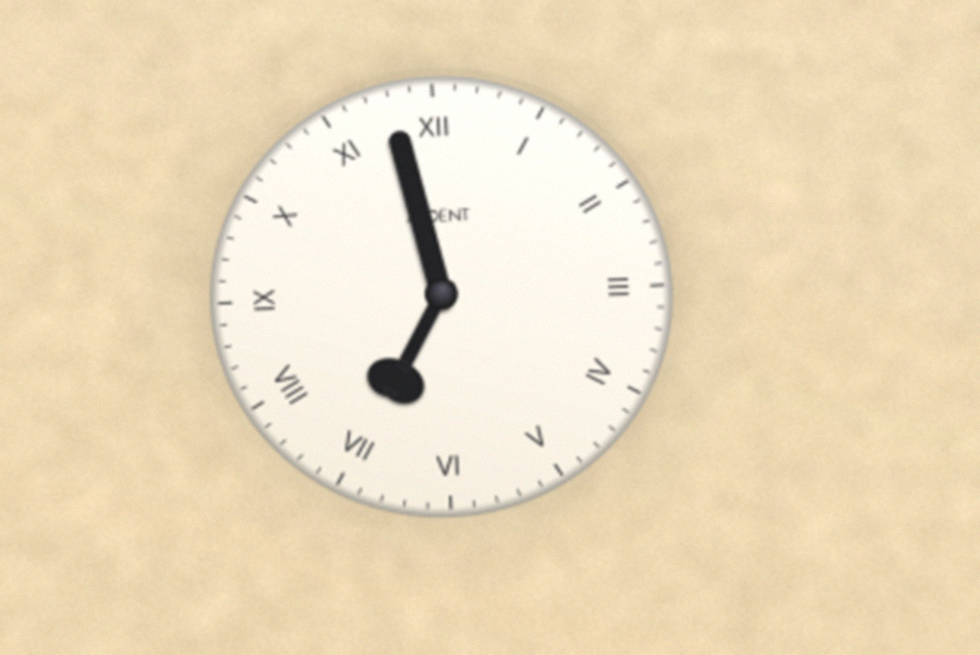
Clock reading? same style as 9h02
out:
6h58
